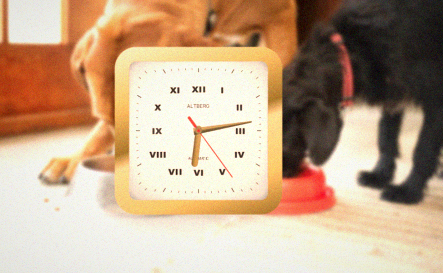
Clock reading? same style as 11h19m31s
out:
6h13m24s
